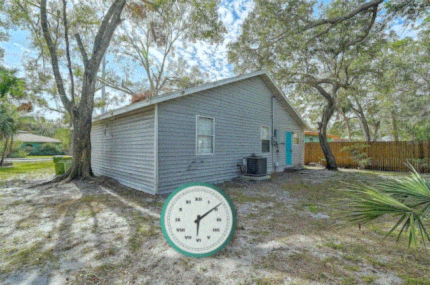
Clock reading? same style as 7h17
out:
6h09
